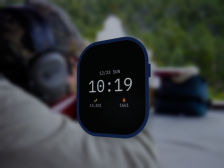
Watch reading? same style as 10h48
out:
10h19
